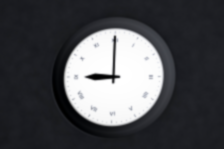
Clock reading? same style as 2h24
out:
9h00
